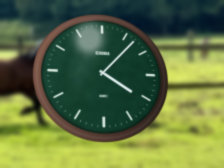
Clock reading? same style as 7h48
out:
4h07
